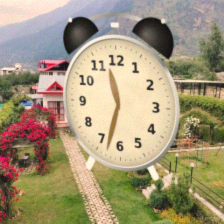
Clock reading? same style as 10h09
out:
11h33
